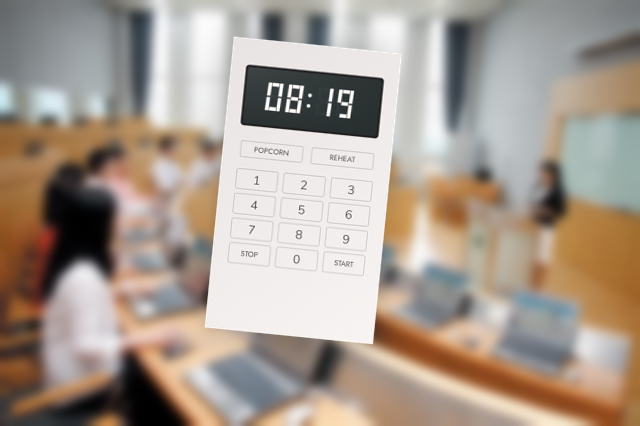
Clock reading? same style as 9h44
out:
8h19
